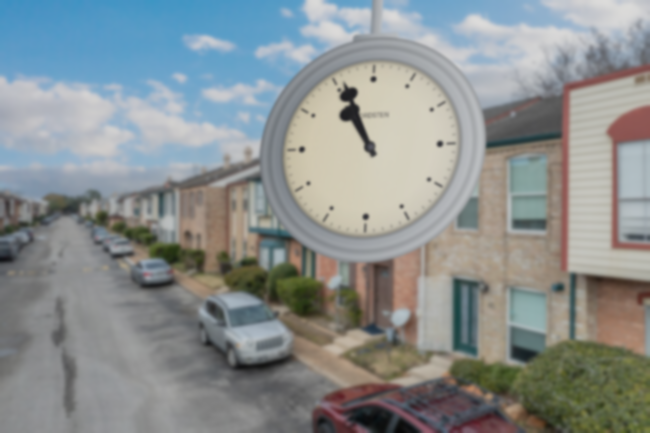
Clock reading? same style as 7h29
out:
10h56
